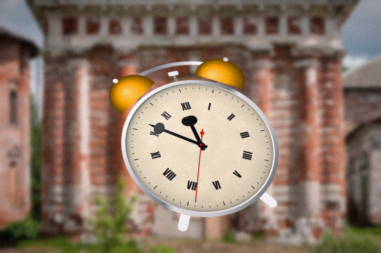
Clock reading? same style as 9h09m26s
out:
11h51m34s
